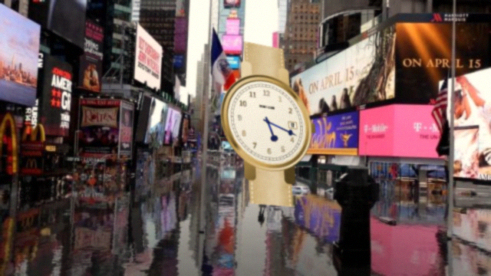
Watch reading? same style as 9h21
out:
5h18
